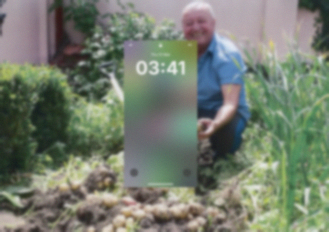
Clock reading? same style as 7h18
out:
3h41
